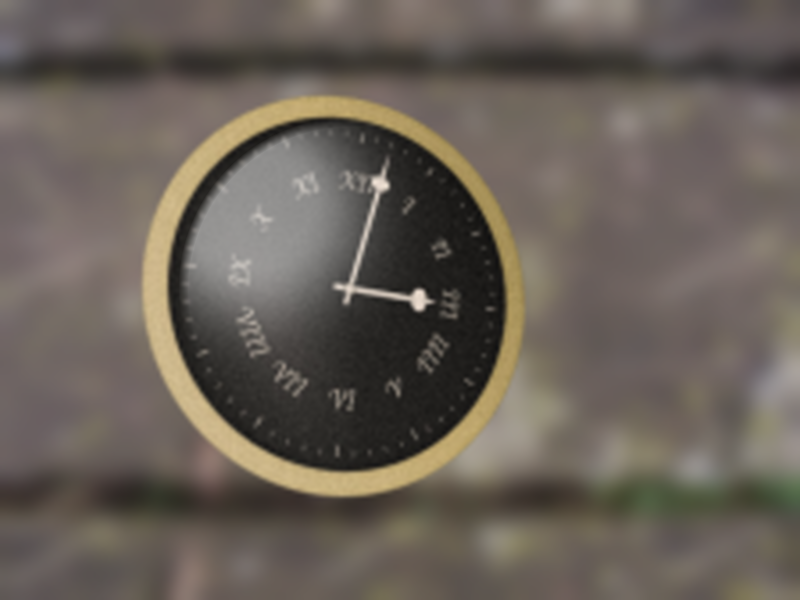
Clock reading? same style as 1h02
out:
3h02
